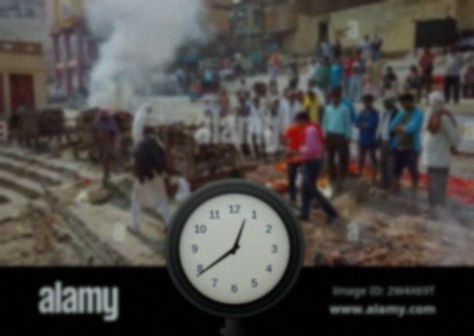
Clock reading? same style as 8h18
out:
12h39
